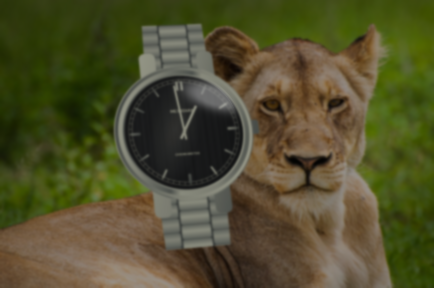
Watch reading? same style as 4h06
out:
12h59
